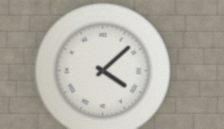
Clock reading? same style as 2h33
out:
4h08
